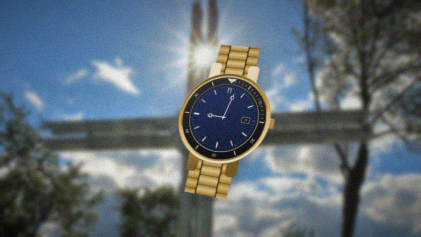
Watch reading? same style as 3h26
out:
9h02
